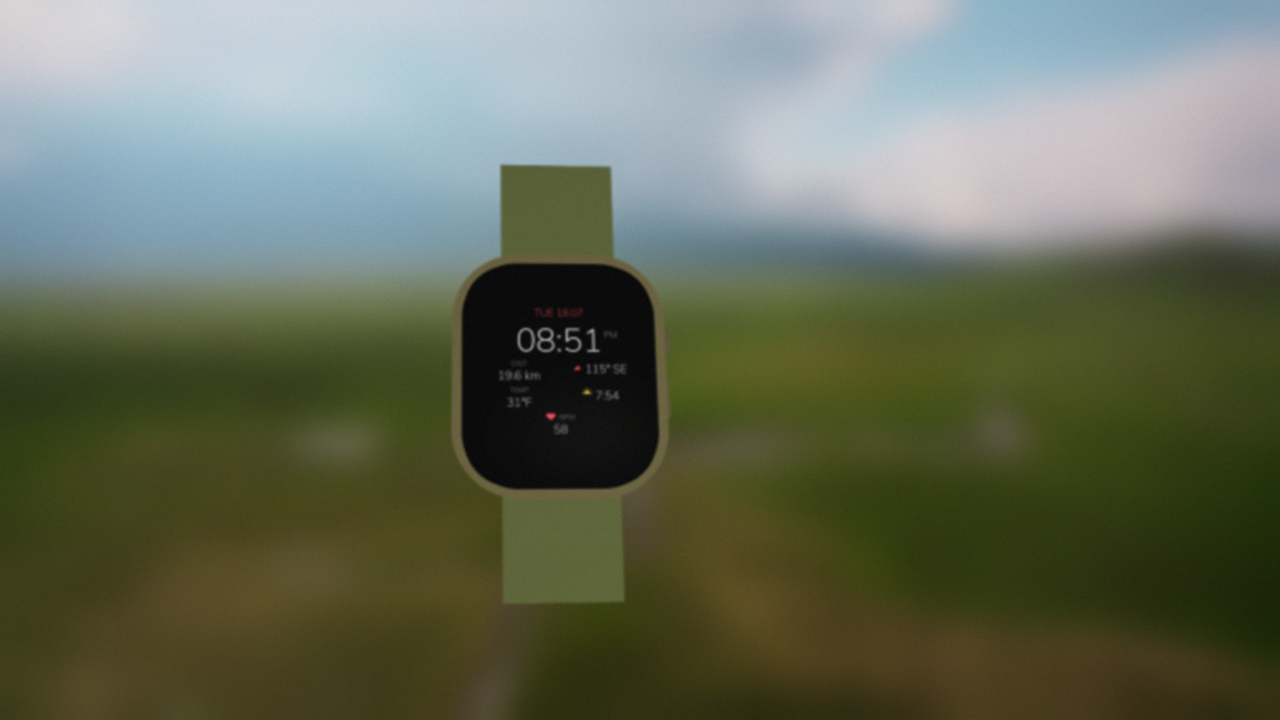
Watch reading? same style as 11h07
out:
8h51
